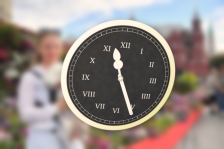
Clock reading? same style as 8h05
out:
11h26
